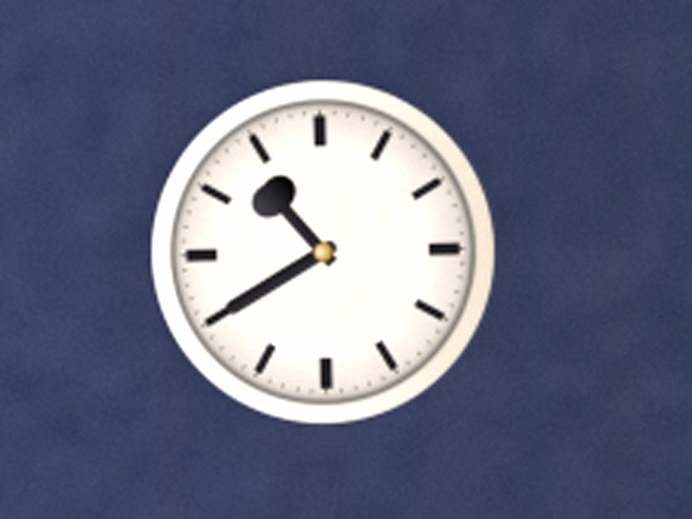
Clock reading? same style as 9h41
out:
10h40
